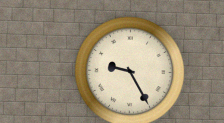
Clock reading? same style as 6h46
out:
9h25
